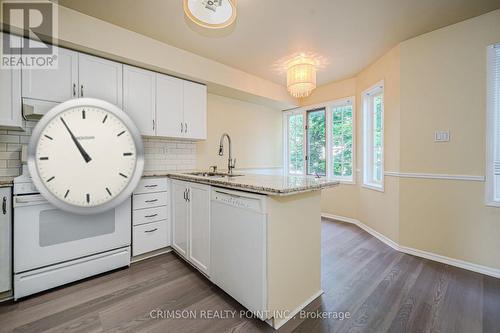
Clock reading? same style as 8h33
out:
10h55
